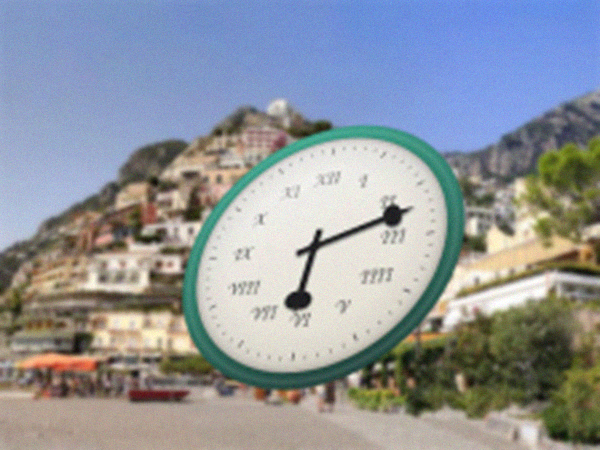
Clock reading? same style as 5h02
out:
6h12
